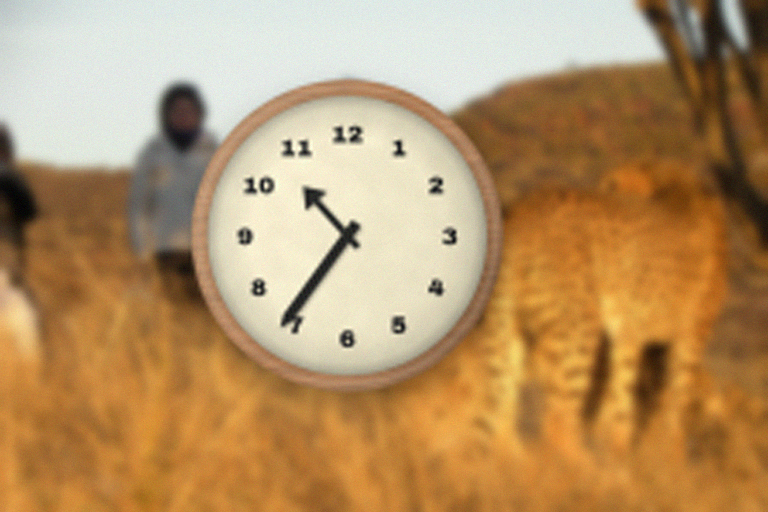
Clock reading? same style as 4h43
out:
10h36
